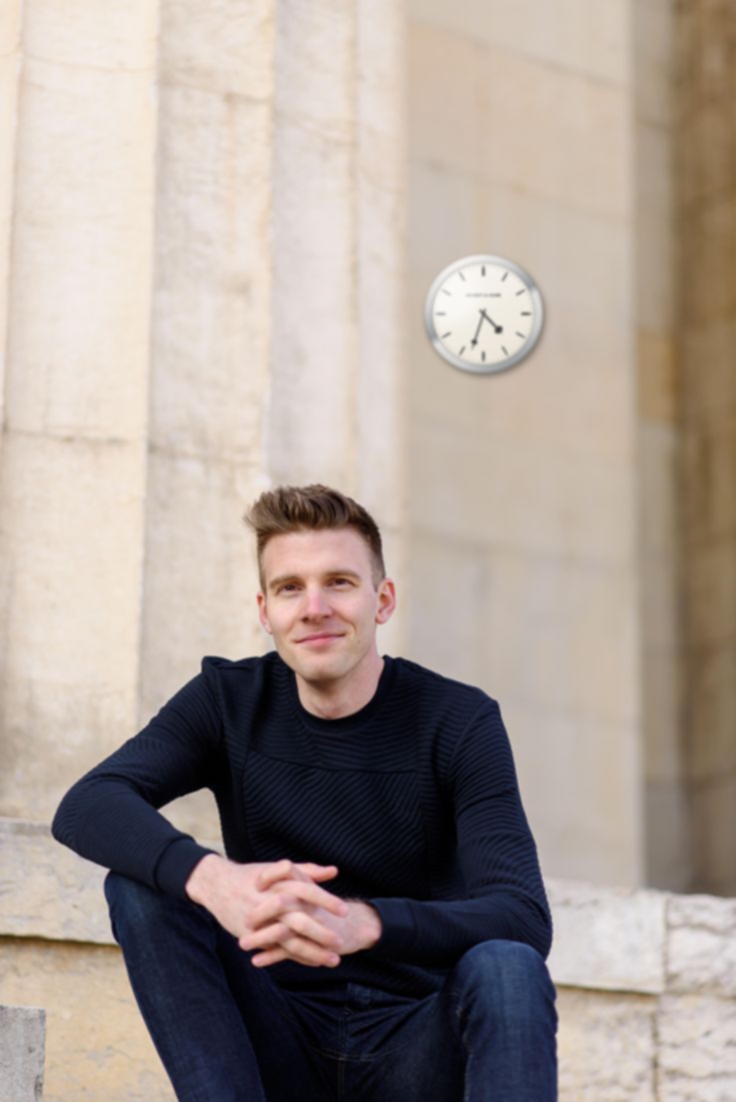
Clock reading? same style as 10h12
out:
4h33
